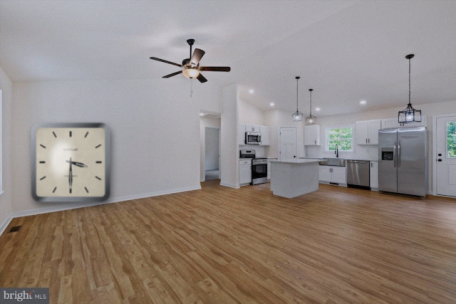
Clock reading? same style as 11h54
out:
3h30
